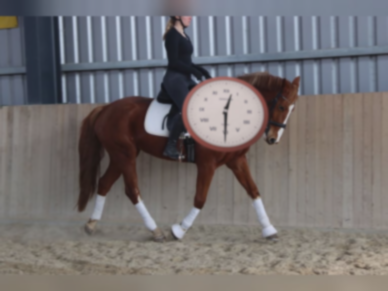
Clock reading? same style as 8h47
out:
12h30
